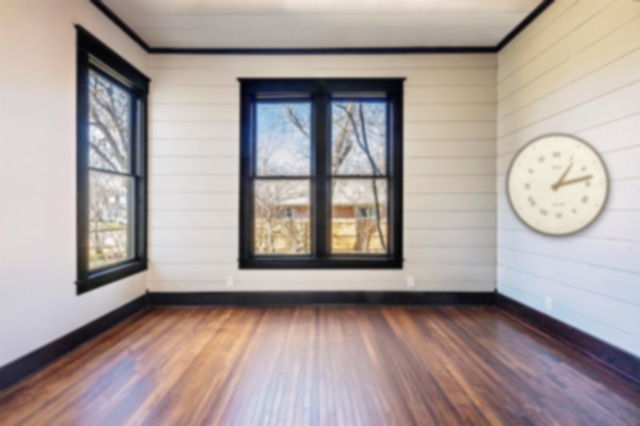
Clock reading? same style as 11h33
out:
1h13
